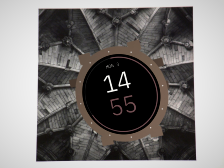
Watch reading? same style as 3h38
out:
14h55
